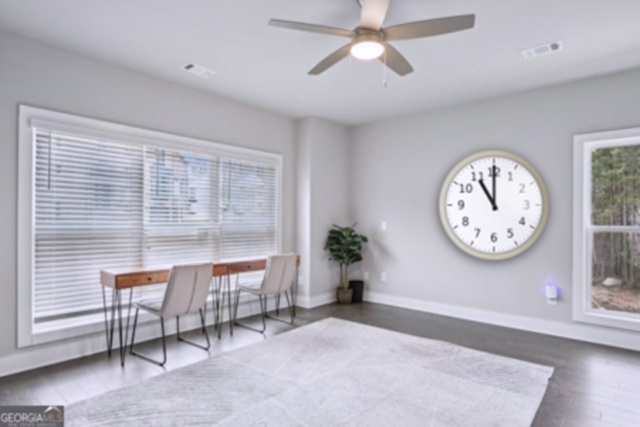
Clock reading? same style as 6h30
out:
11h00
